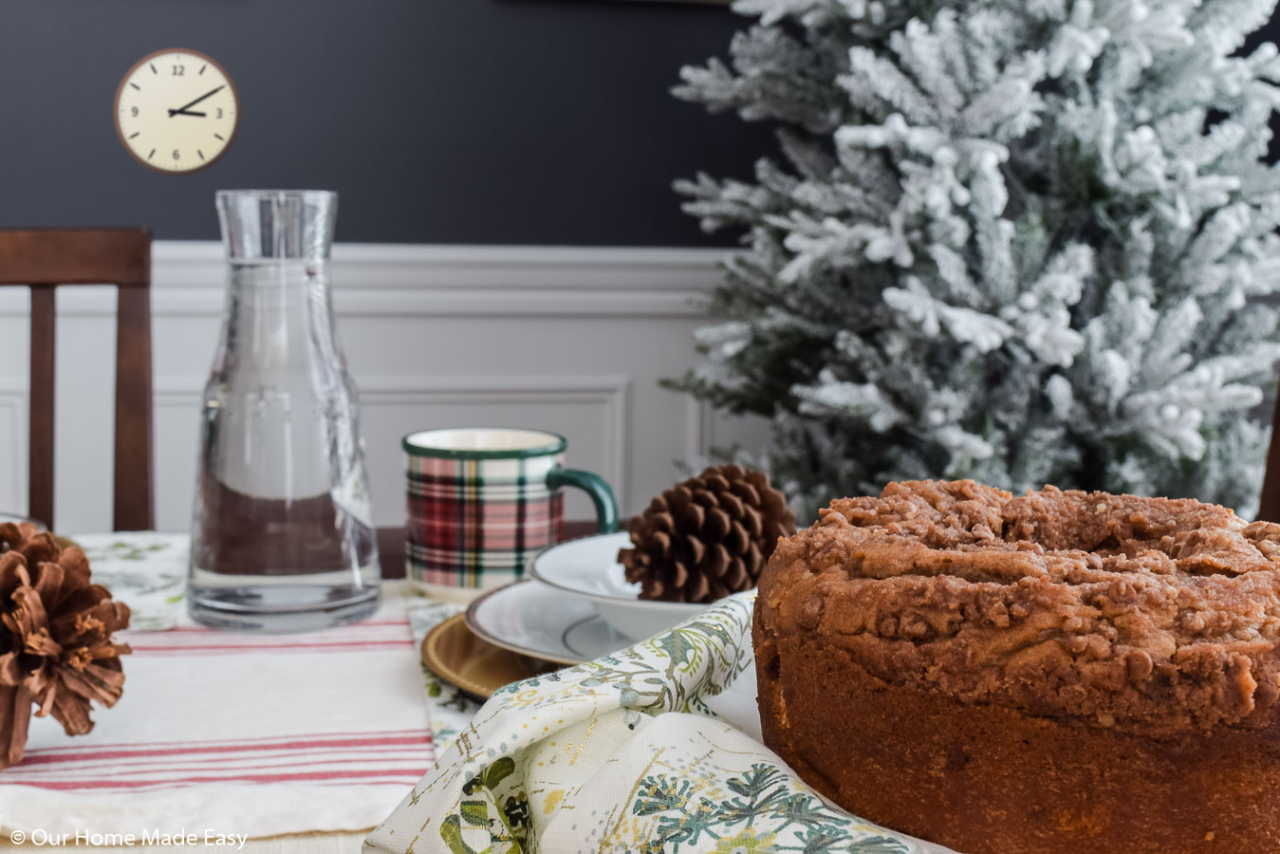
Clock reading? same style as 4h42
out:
3h10
